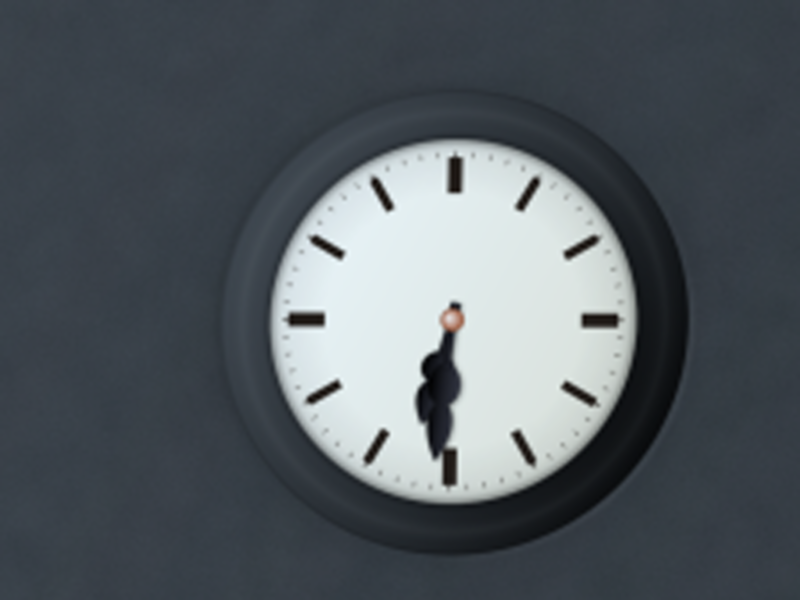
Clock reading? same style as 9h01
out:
6h31
